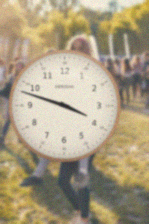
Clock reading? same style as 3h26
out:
3h48
